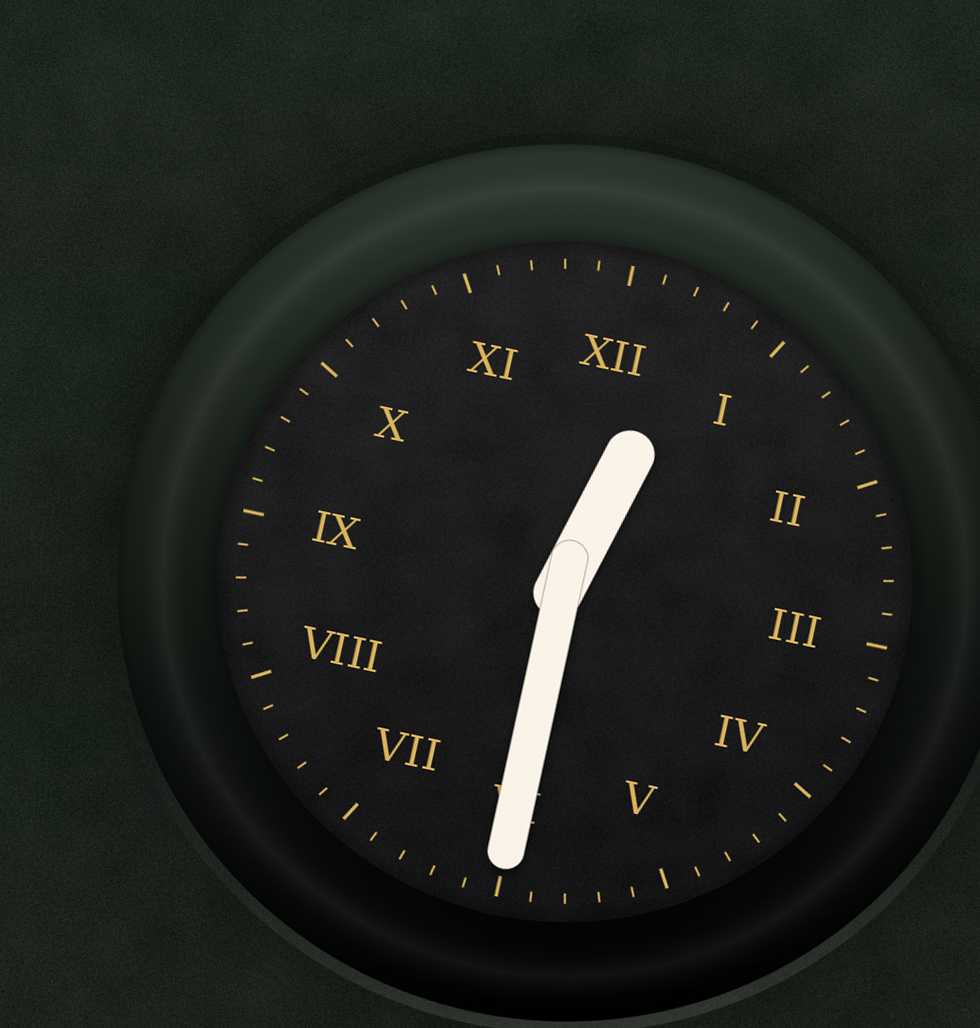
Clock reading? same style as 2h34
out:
12h30
